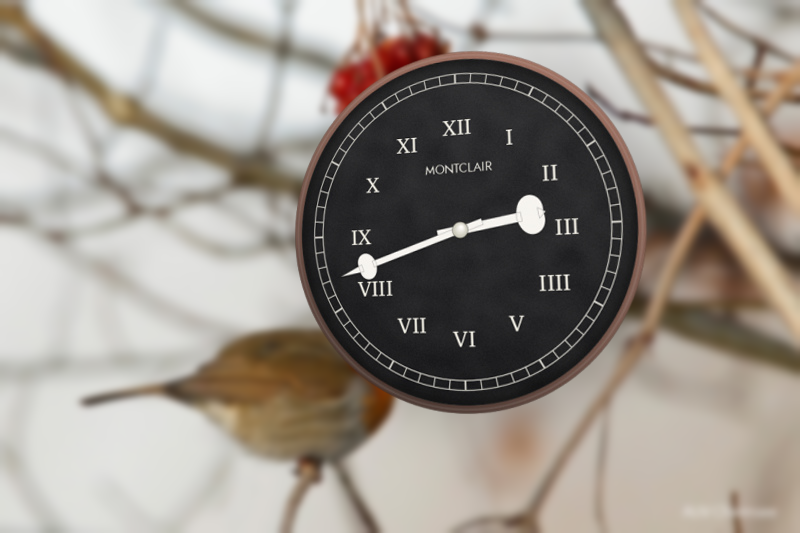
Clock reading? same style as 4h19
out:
2h42
